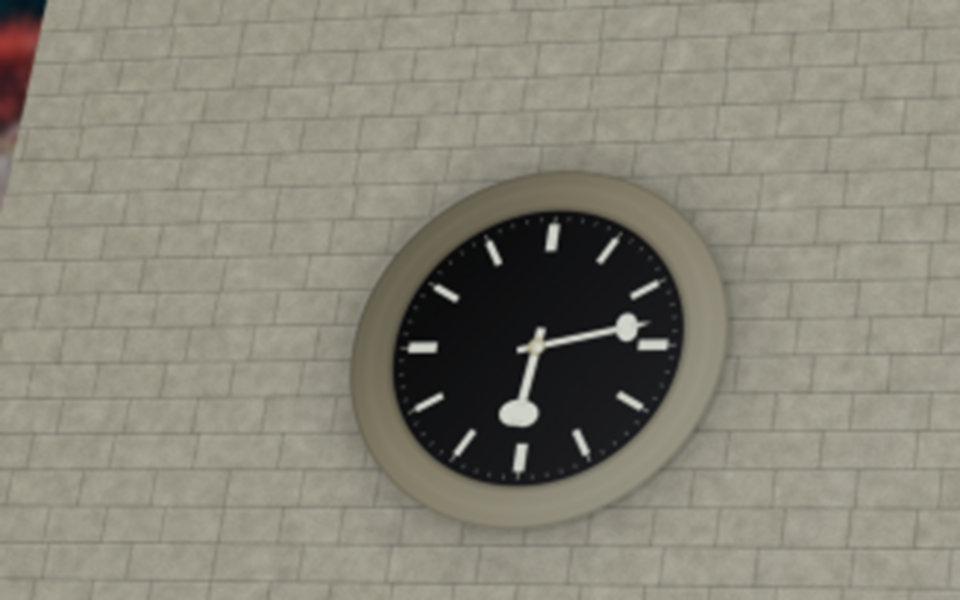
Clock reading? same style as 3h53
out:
6h13
